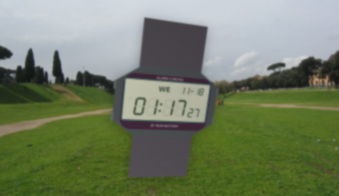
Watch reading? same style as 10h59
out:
1h17
